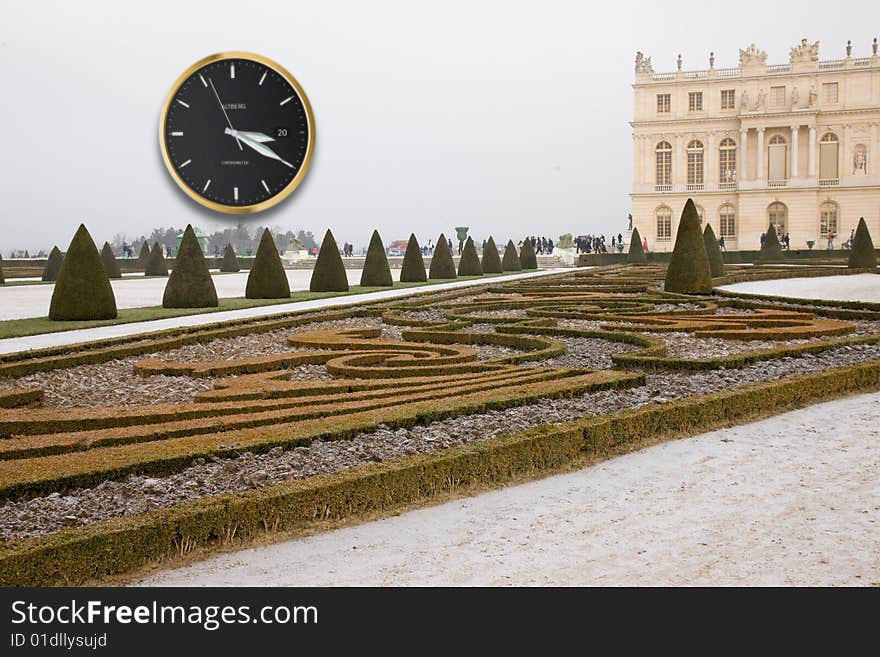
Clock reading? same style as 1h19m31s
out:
3h19m56s
